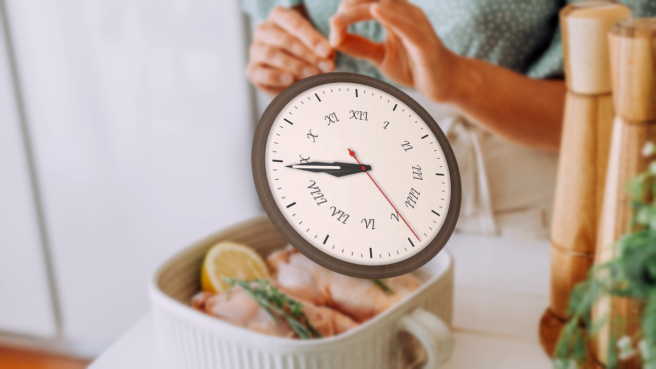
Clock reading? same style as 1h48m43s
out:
8h44m24s
